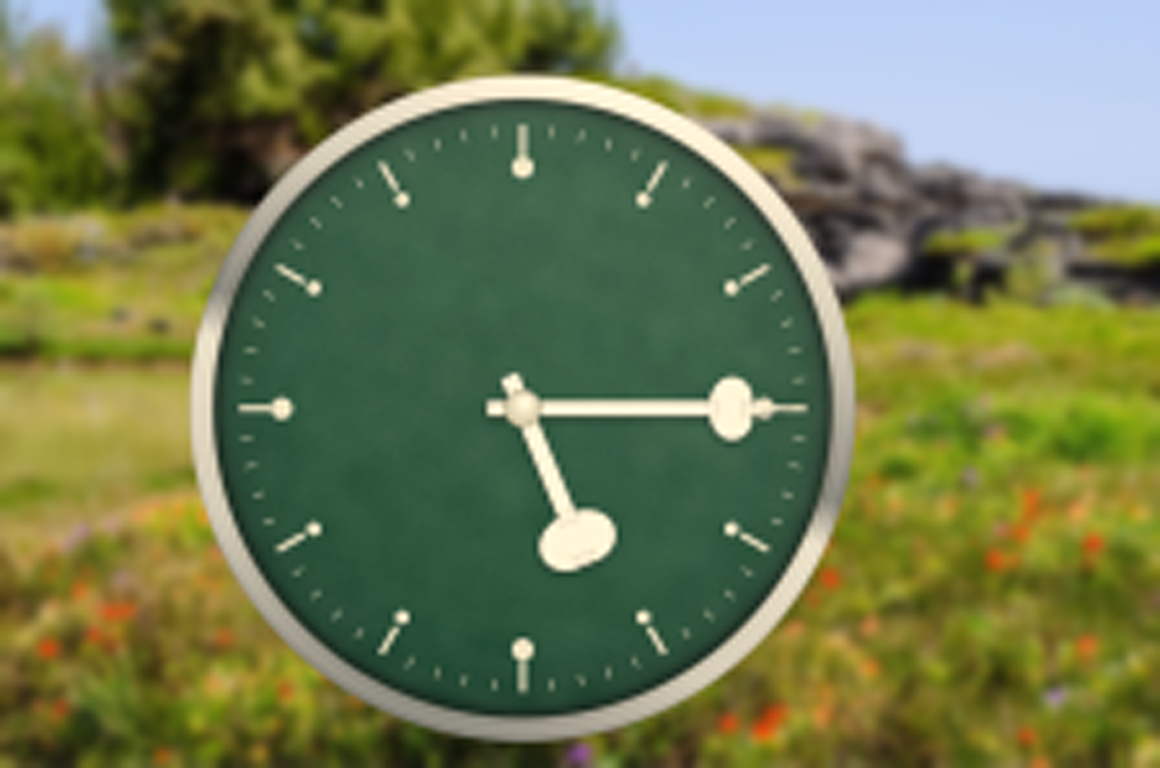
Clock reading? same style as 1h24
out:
5h15
